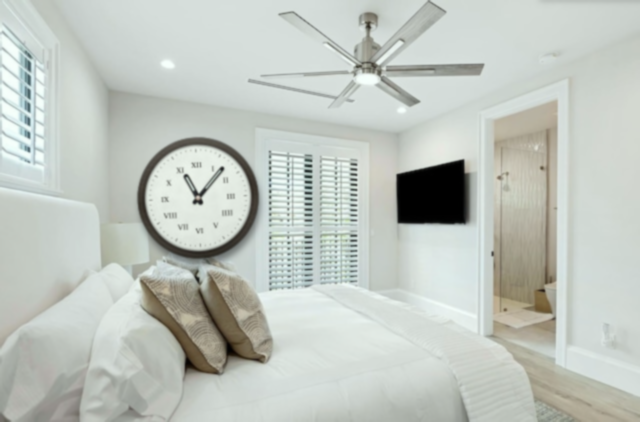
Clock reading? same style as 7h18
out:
11h07
